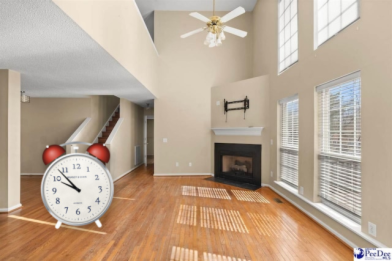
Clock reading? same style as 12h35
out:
9h53
